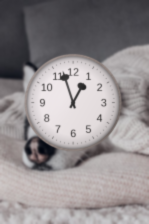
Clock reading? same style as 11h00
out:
12h57
